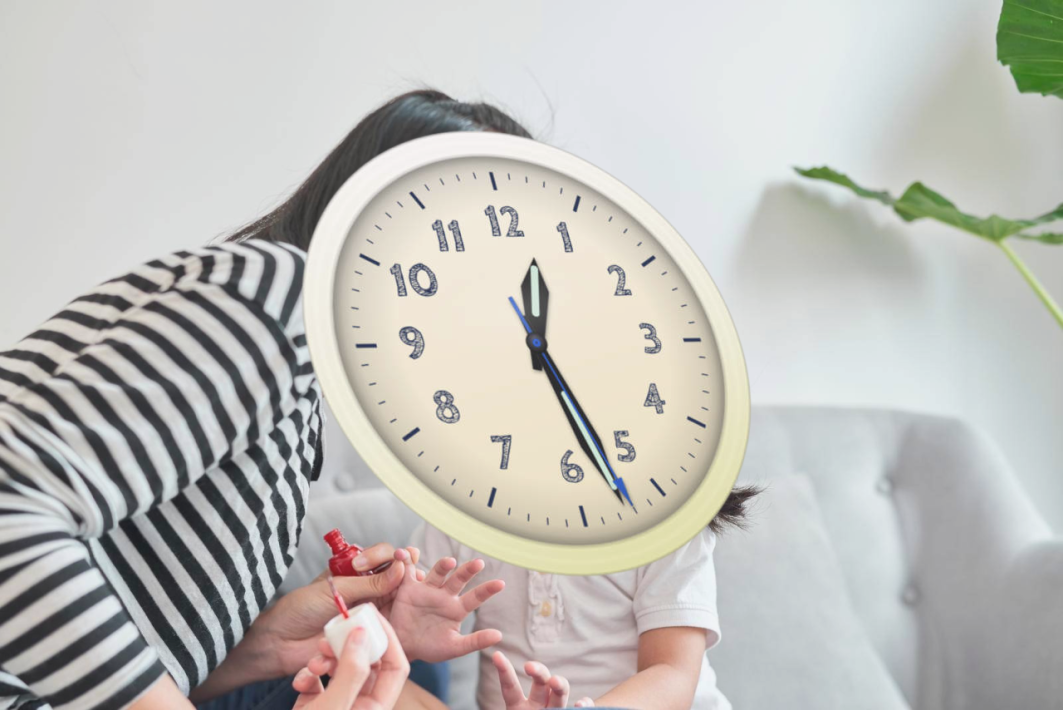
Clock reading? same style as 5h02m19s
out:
12h27m27s
